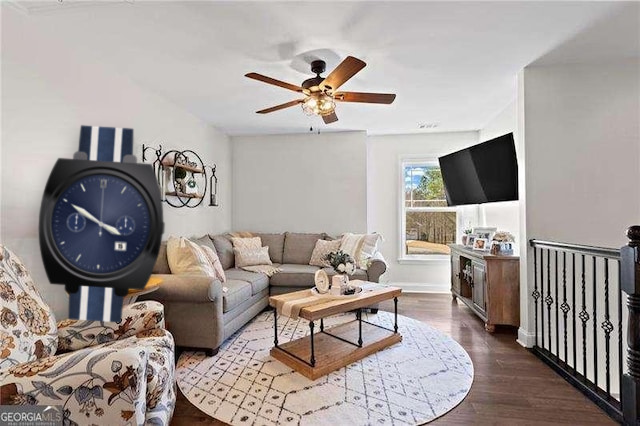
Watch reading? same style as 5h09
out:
3h50
